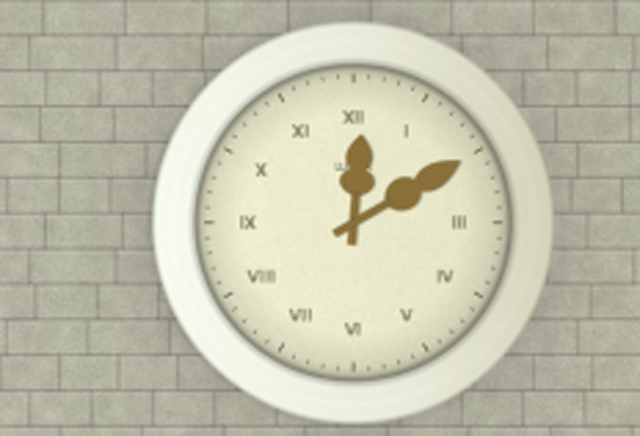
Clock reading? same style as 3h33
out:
12h10
